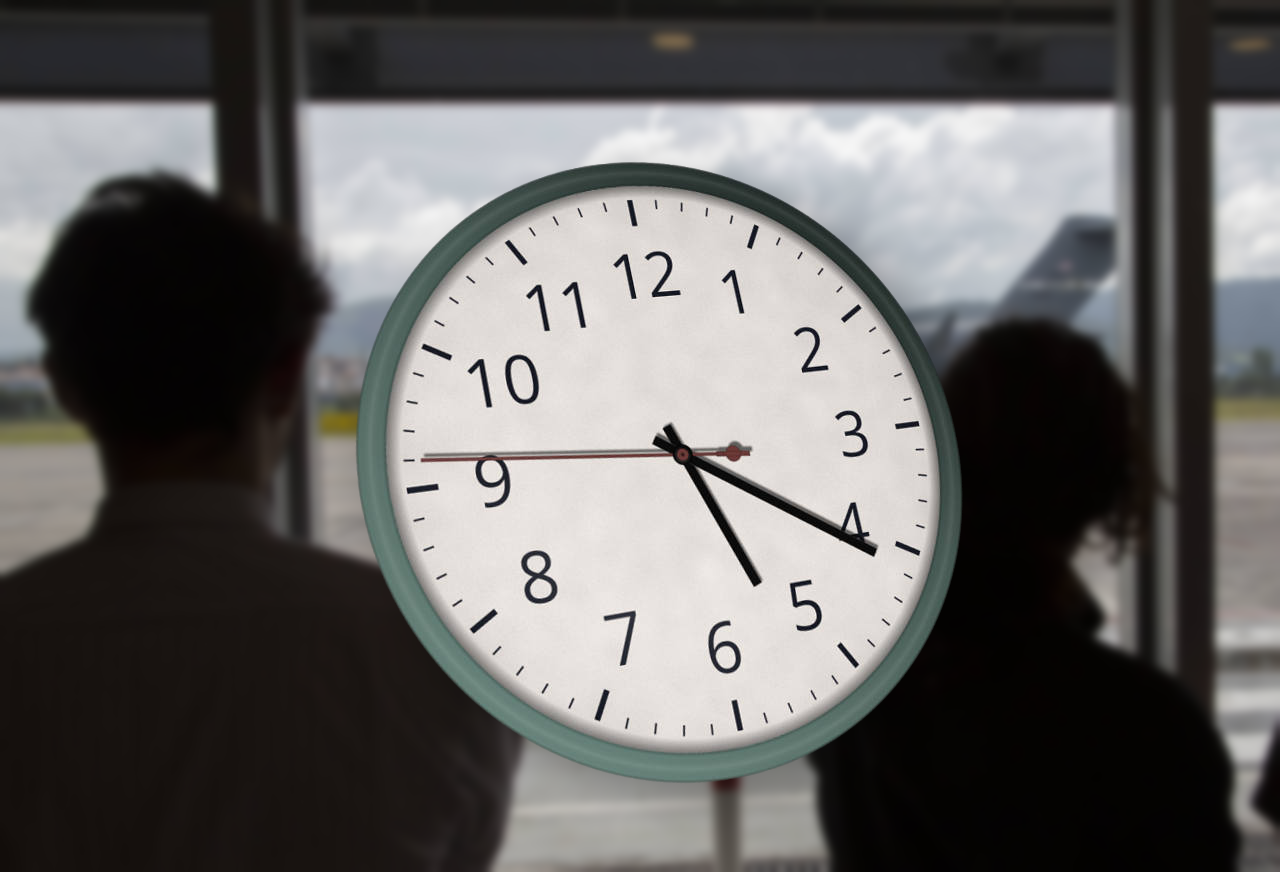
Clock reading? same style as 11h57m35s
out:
5h20m46s
